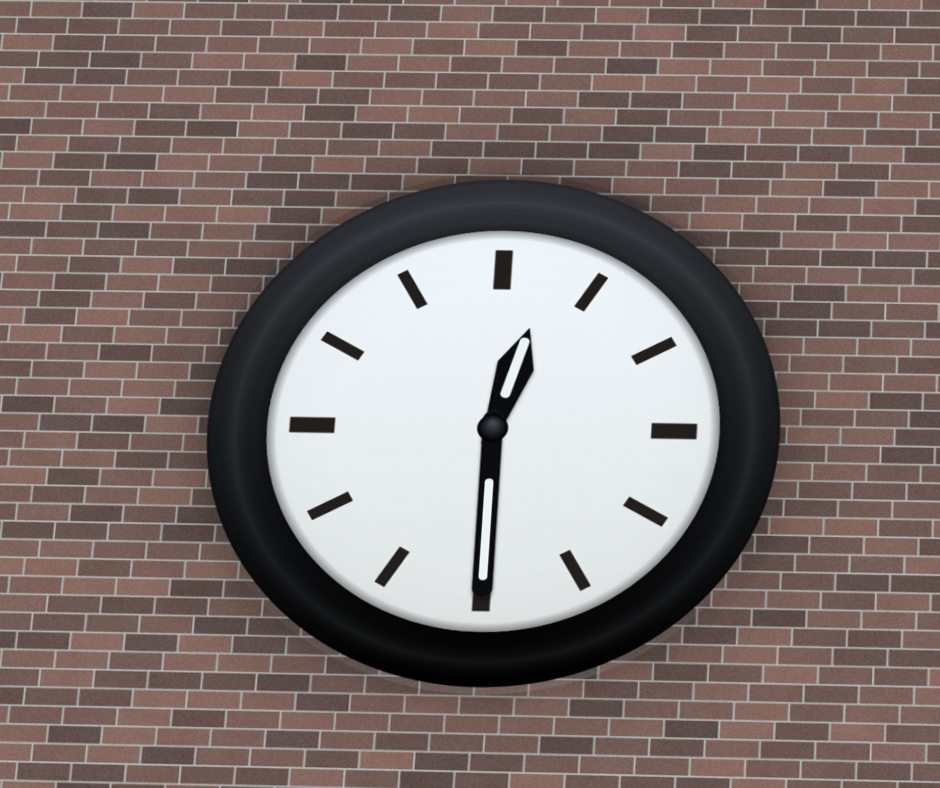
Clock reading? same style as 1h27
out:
12h30
